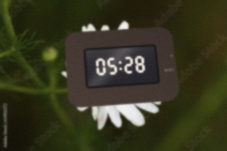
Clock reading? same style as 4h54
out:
5h28
